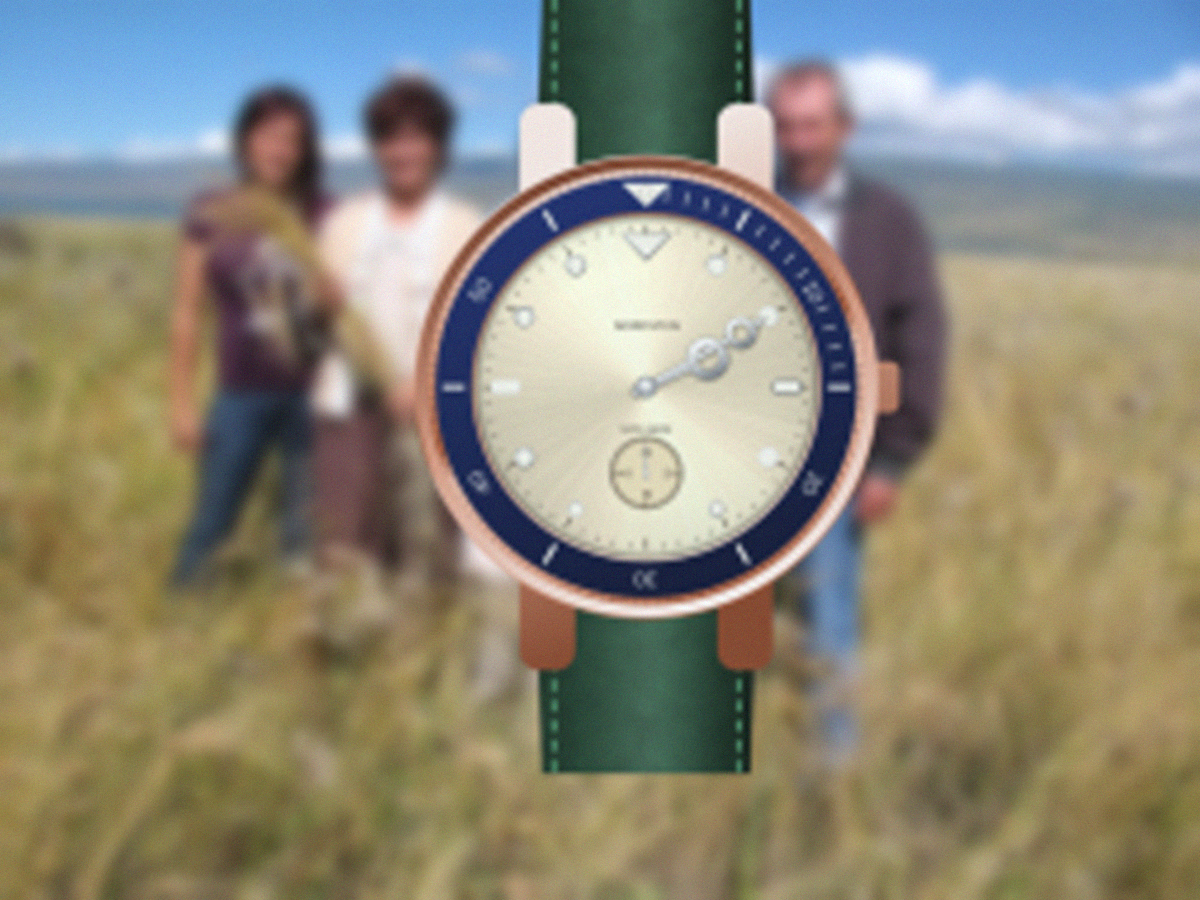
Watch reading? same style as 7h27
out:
2h10
